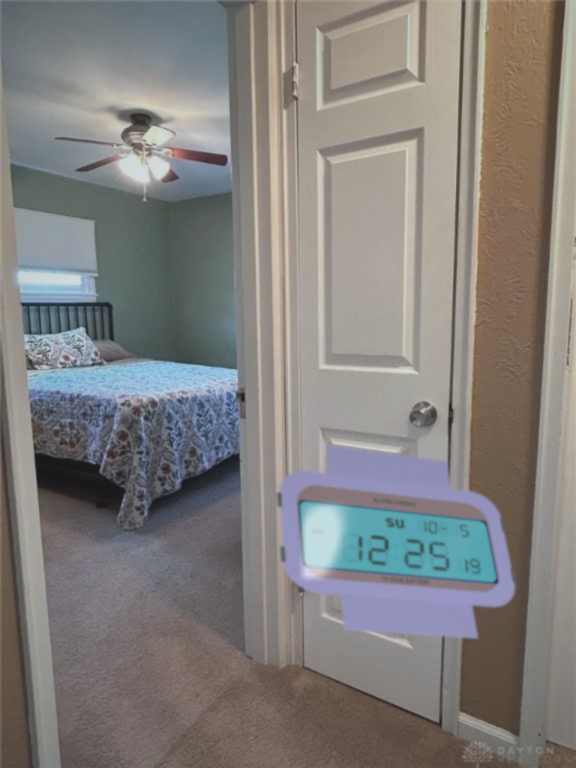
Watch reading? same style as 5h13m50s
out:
12h25m19s
